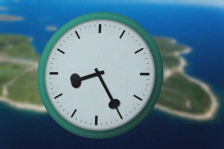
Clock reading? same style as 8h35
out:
8h25
